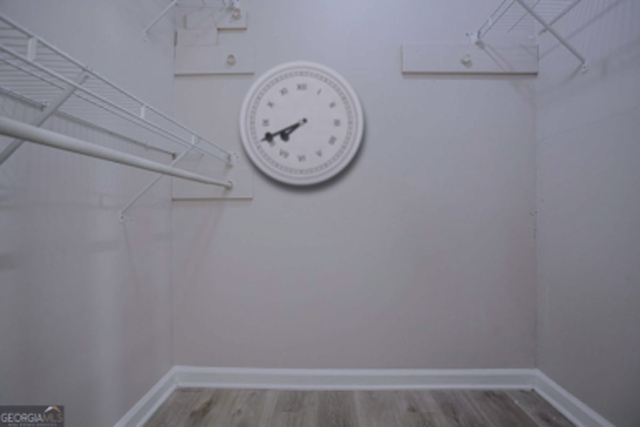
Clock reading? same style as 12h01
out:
7h41
